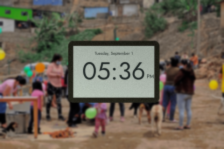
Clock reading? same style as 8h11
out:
5h36
